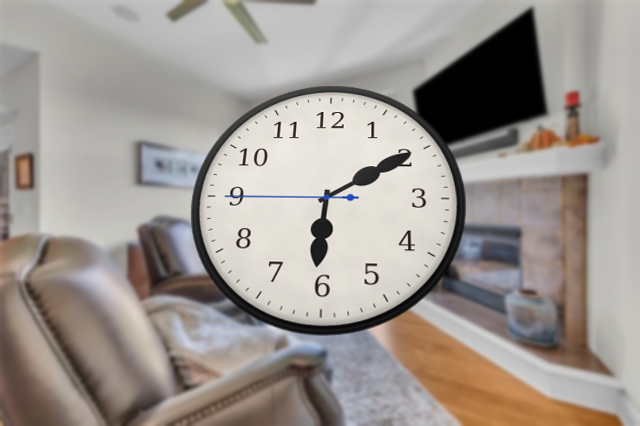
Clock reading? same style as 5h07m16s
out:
6h09m45s
